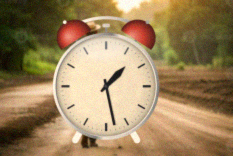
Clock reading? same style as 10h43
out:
1h28
